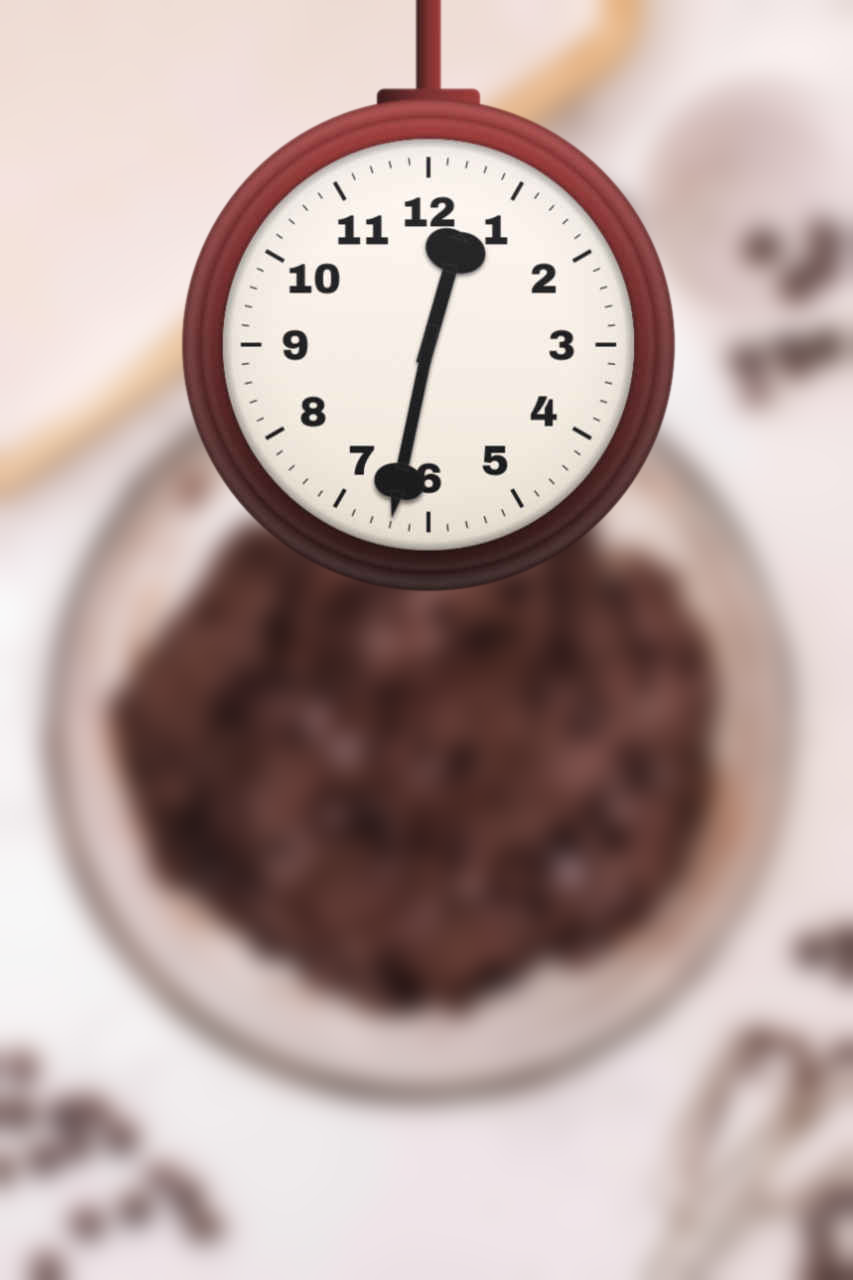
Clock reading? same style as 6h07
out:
12h32
